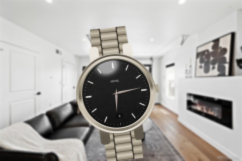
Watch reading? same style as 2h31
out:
6h14
